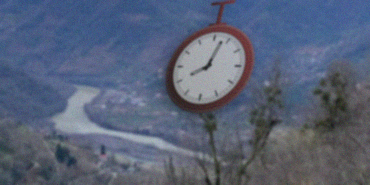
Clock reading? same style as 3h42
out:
8h03
